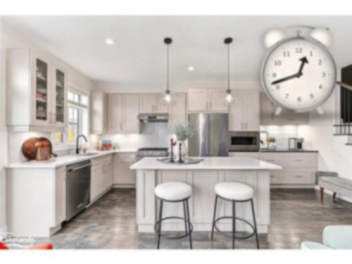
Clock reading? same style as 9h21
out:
12h42
